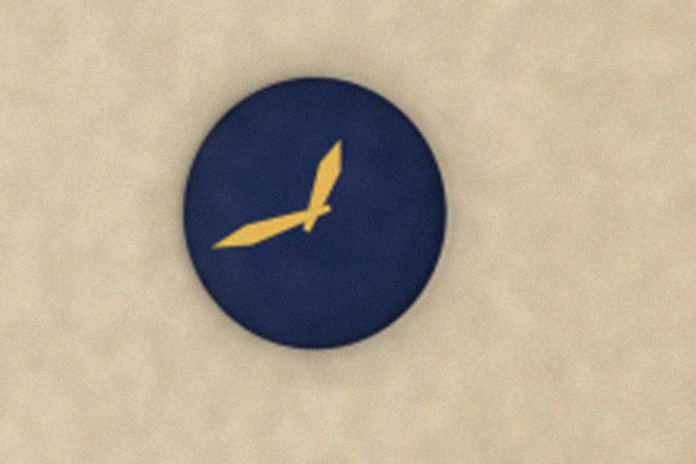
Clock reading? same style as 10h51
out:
12h42
